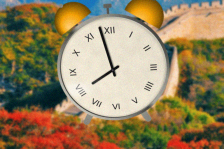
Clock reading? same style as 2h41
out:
7h58
